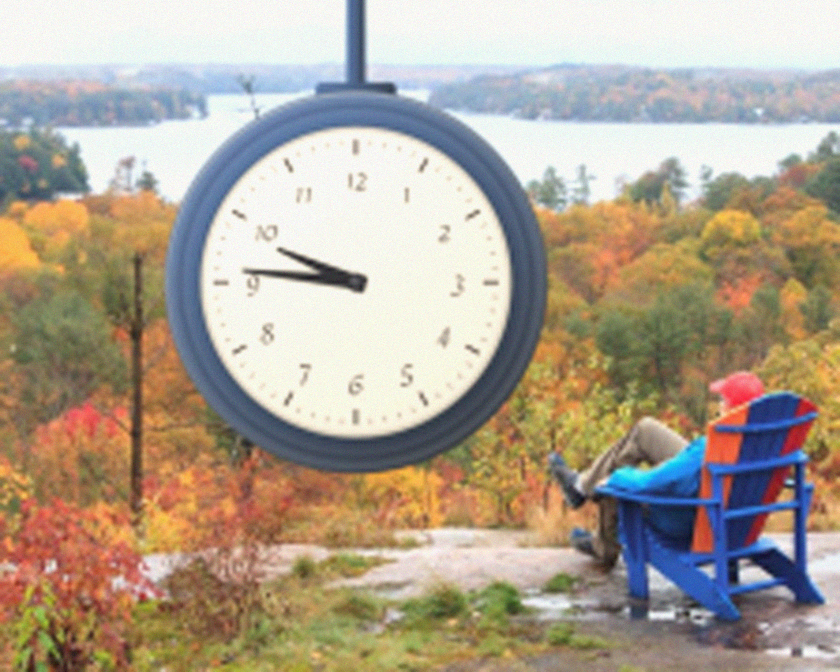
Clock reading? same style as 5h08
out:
9h46
